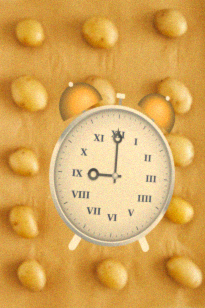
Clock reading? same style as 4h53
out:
9h00
